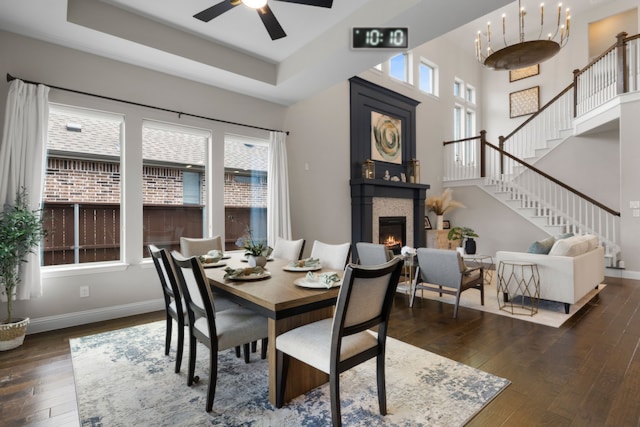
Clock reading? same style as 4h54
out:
10h10
